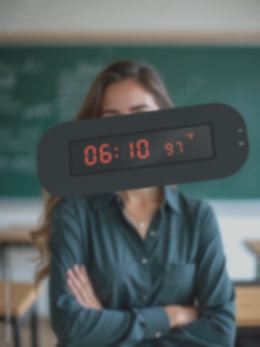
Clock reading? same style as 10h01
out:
6h10
